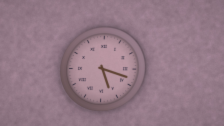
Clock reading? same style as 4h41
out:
5h18
